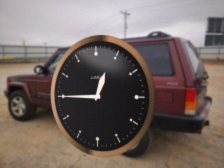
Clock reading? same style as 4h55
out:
12h45
